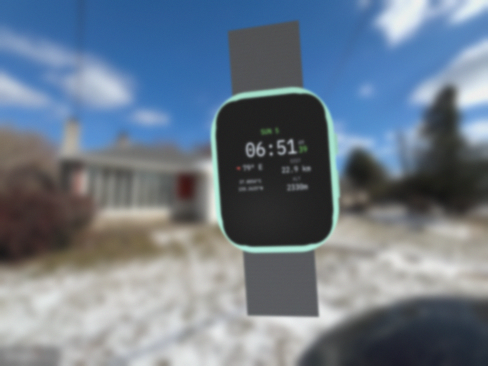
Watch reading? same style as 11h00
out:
6h51
